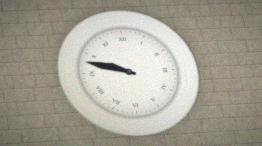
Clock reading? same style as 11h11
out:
9h48
